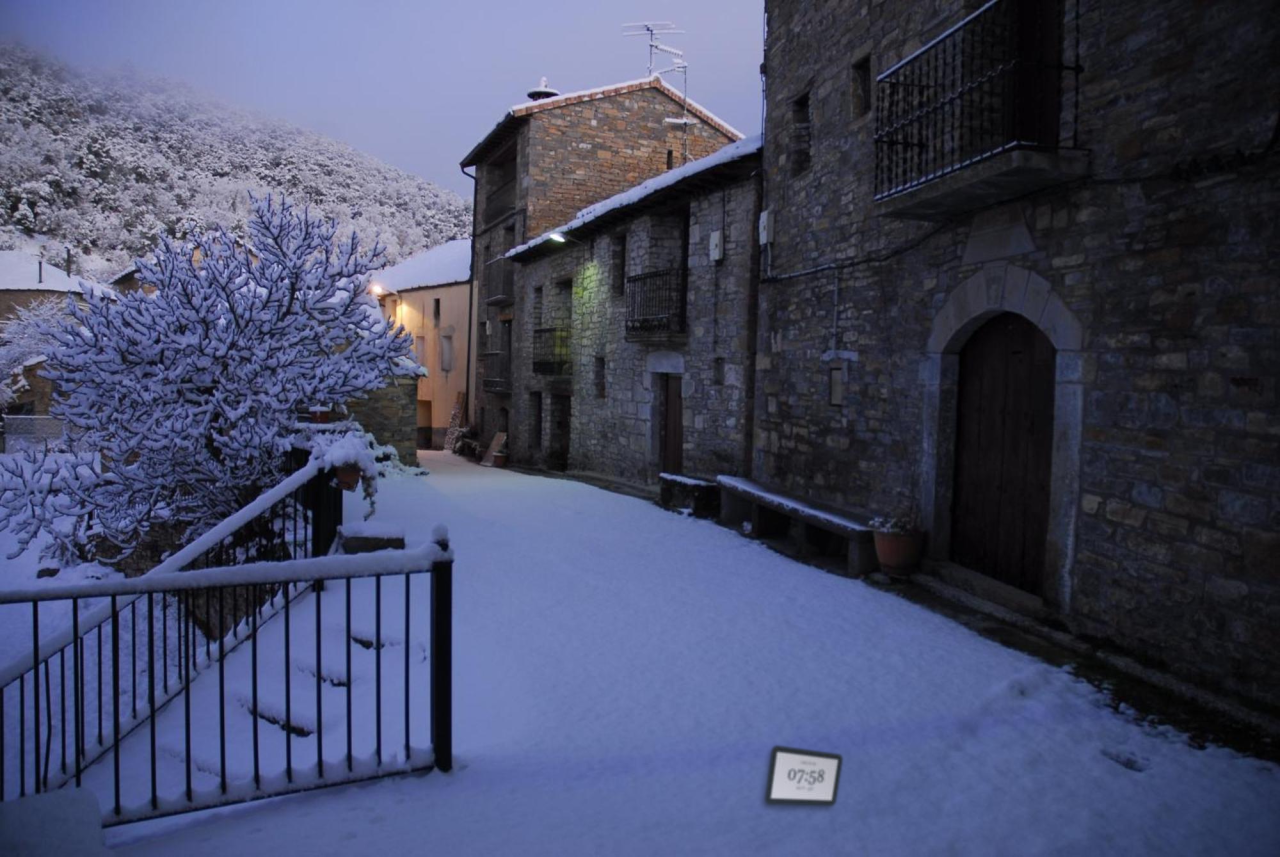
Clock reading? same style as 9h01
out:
7h58
